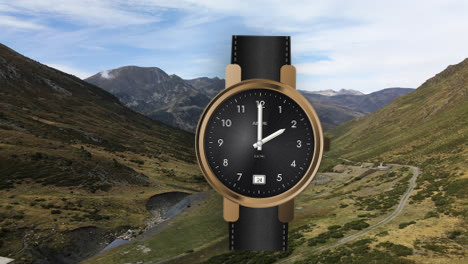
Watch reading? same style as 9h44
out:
2h00
